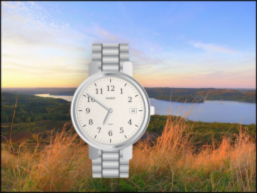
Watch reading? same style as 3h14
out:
6h51
